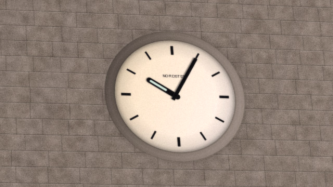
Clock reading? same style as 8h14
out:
10h05
